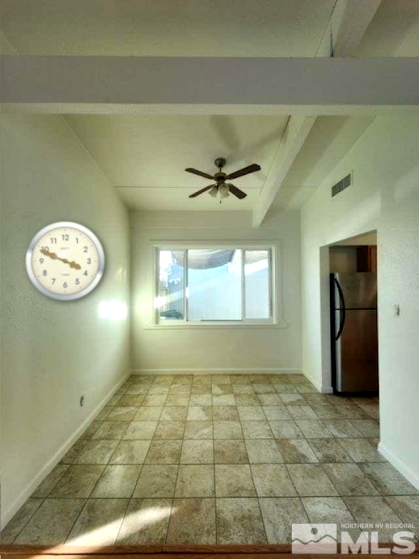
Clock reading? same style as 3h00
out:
3h49
